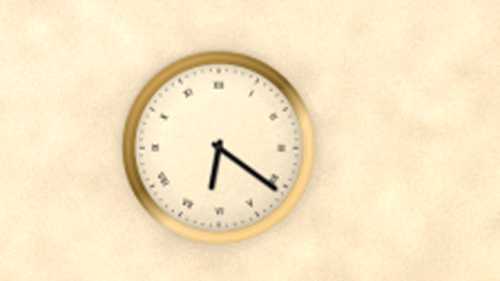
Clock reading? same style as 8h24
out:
6h21
